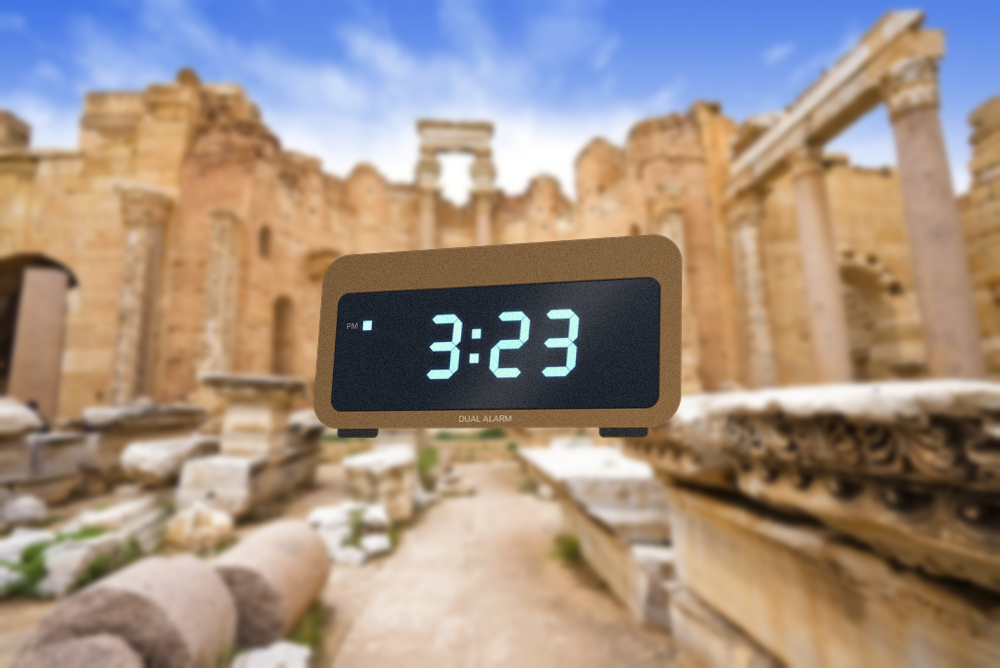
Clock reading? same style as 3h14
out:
3h23
